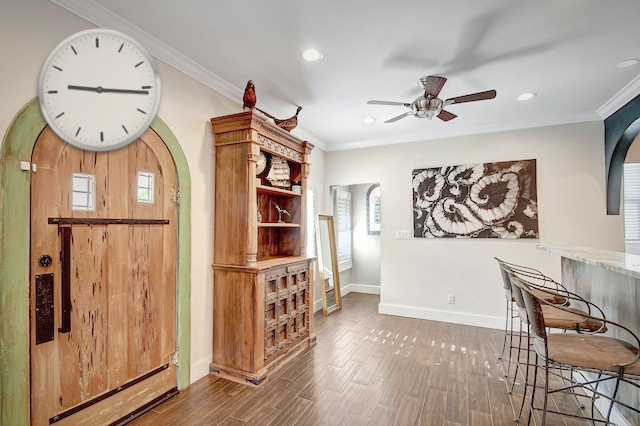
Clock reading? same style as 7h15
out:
9h16
